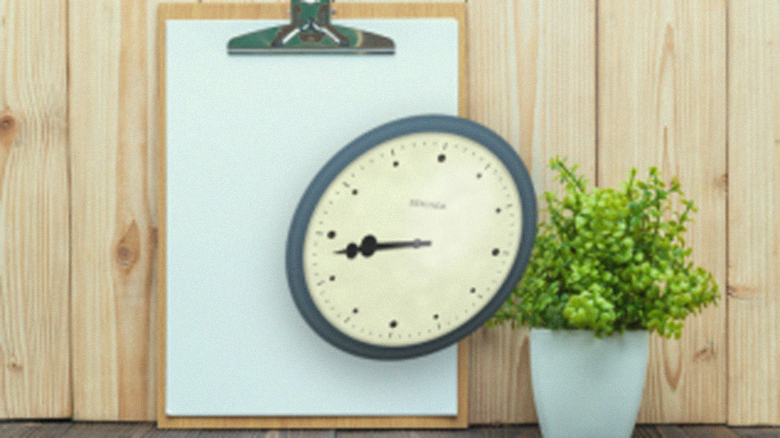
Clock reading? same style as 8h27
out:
8h43
